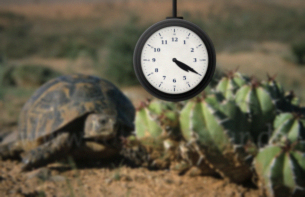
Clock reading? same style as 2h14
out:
4h20
